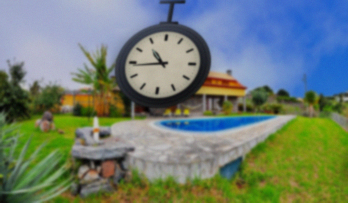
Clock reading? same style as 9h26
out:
10h44
